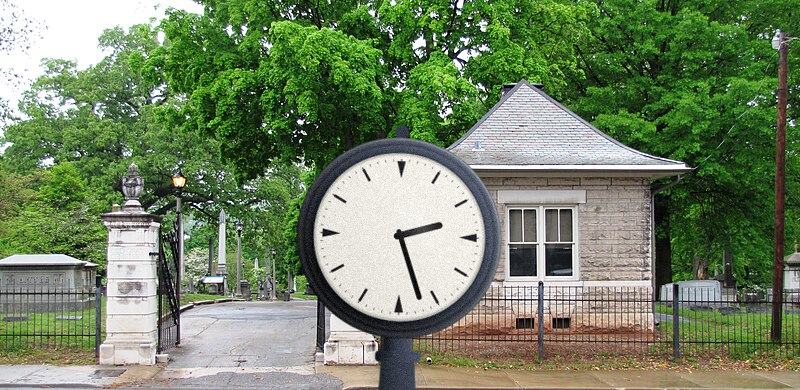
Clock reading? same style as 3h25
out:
2h27
